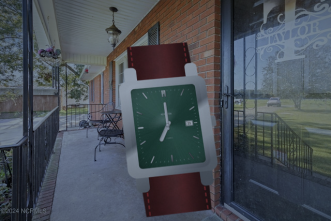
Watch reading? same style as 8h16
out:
7h00
